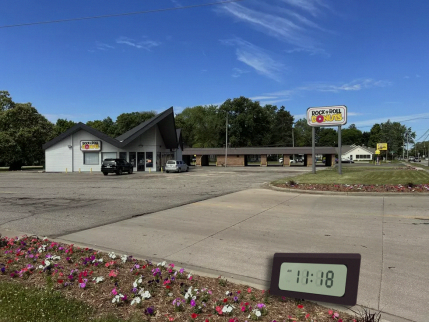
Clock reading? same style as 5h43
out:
11h18
